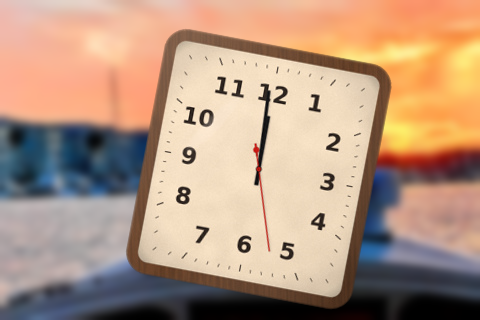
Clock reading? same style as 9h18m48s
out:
11h59m27s
